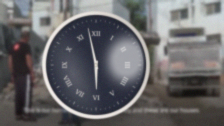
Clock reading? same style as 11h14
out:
5h58
